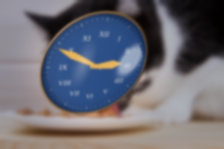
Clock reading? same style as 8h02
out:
2h49
